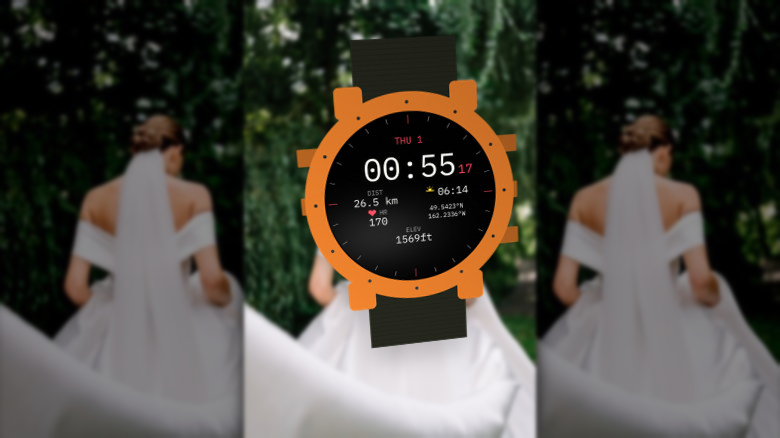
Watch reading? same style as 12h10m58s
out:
0h55m17s
